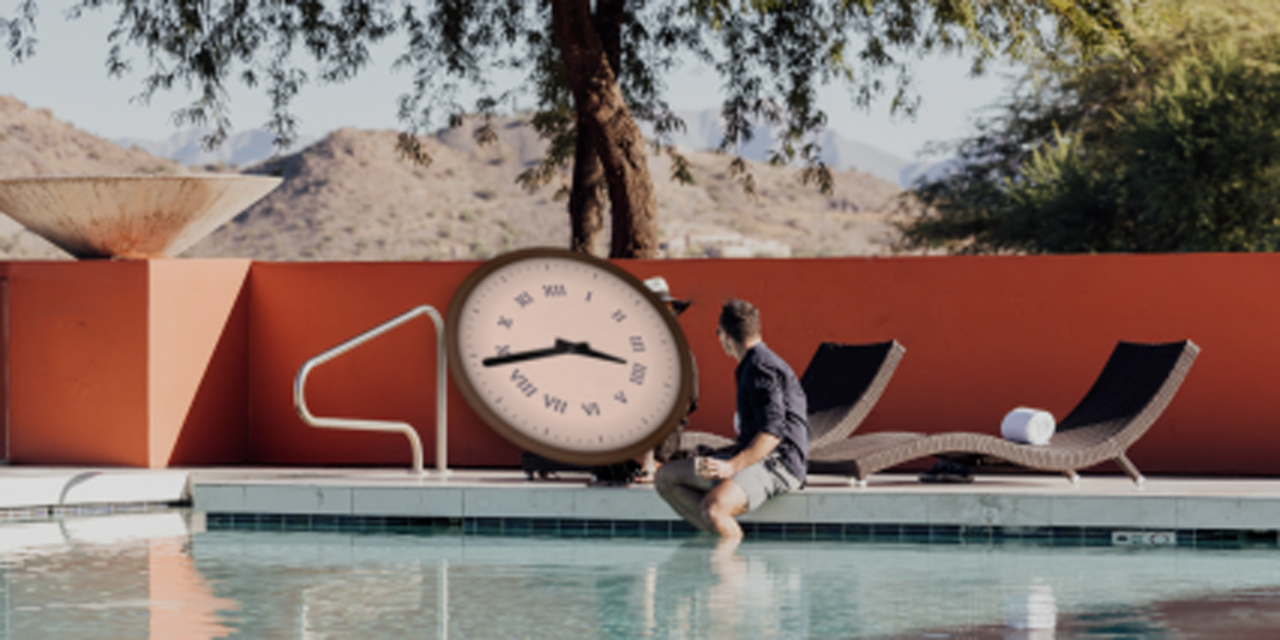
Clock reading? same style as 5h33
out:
3h44
